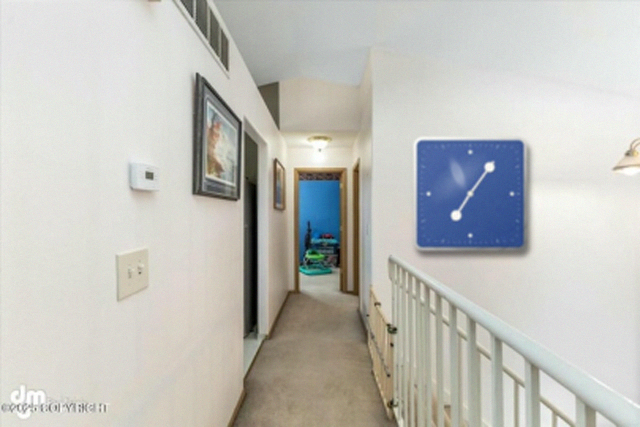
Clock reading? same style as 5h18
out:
7h06
